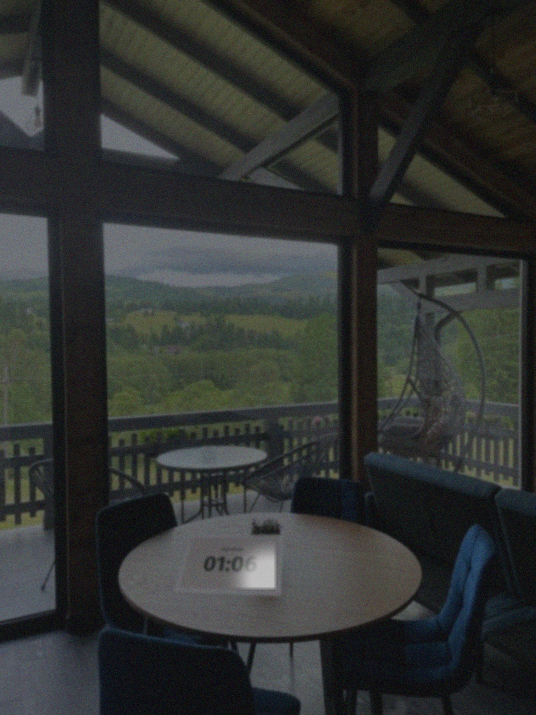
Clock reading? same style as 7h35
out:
1h06
